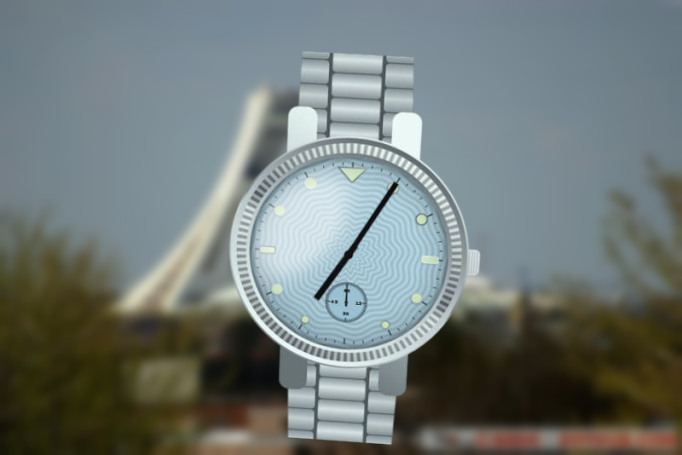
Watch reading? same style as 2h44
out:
7h05
